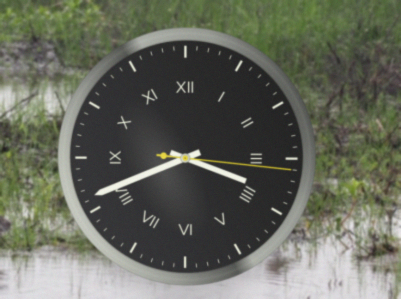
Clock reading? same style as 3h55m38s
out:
3h41m16s
